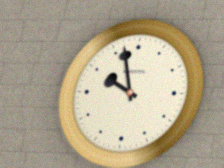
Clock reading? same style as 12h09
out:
9h57
